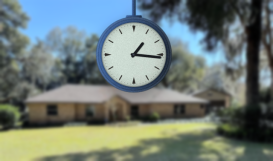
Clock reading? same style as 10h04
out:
1h16
